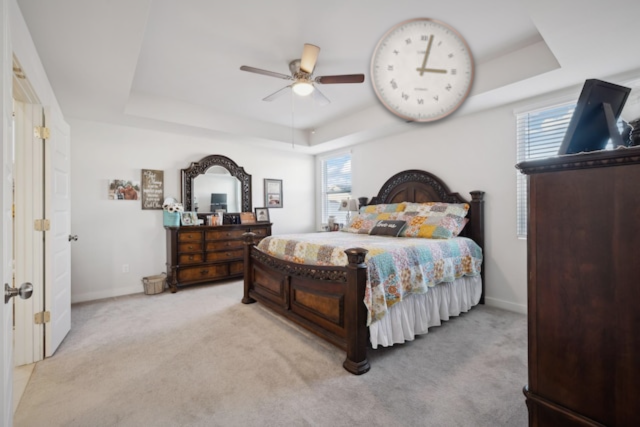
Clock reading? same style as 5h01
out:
3h02
